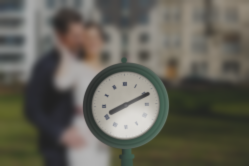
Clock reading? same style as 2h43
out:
8h11
